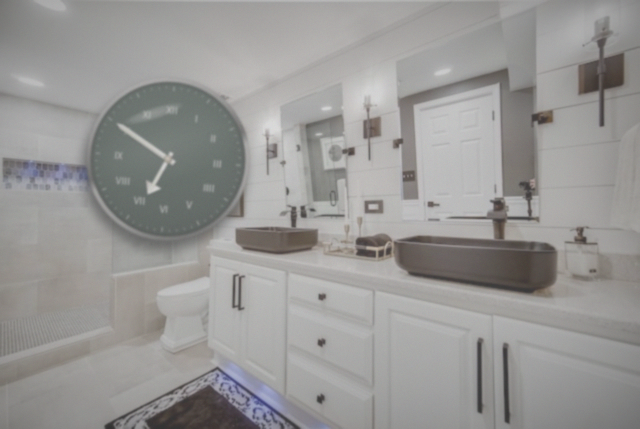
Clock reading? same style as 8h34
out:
6h50
